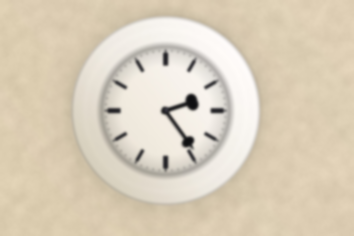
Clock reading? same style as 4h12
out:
2h24
